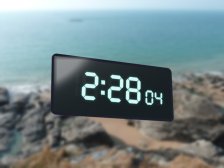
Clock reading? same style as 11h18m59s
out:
2h28m04s
